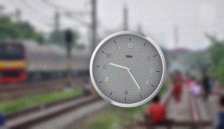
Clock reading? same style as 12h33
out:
9h24
